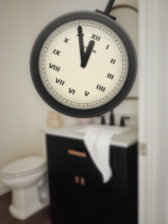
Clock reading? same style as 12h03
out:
11h55
